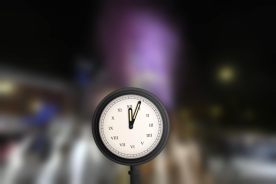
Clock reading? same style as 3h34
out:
12h04
